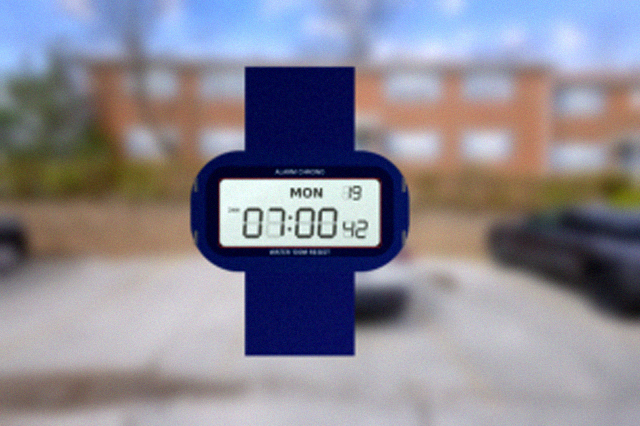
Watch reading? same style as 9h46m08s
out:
7h00m42s
